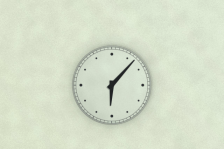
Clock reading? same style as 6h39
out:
6h07
